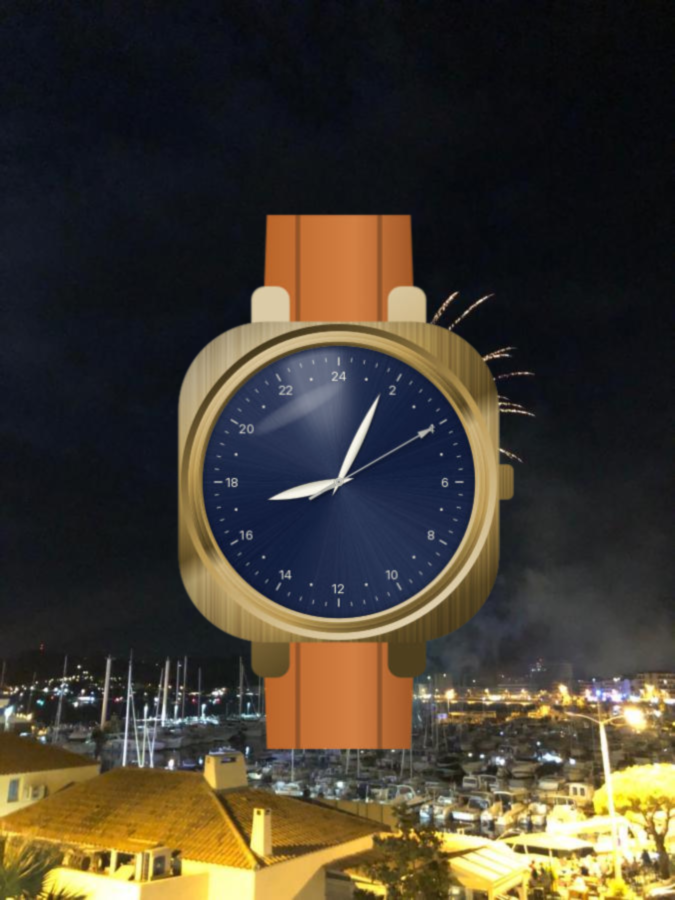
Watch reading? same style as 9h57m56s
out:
17h04m10s
